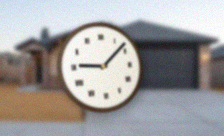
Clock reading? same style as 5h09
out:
9h08
